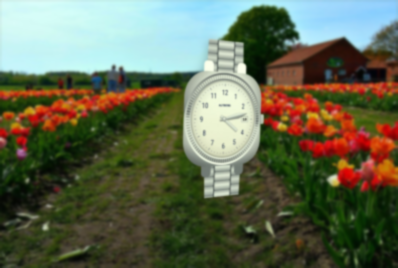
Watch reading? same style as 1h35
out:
4h13
